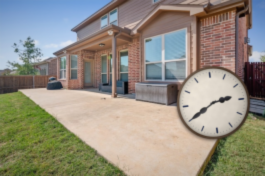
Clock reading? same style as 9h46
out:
2h40
